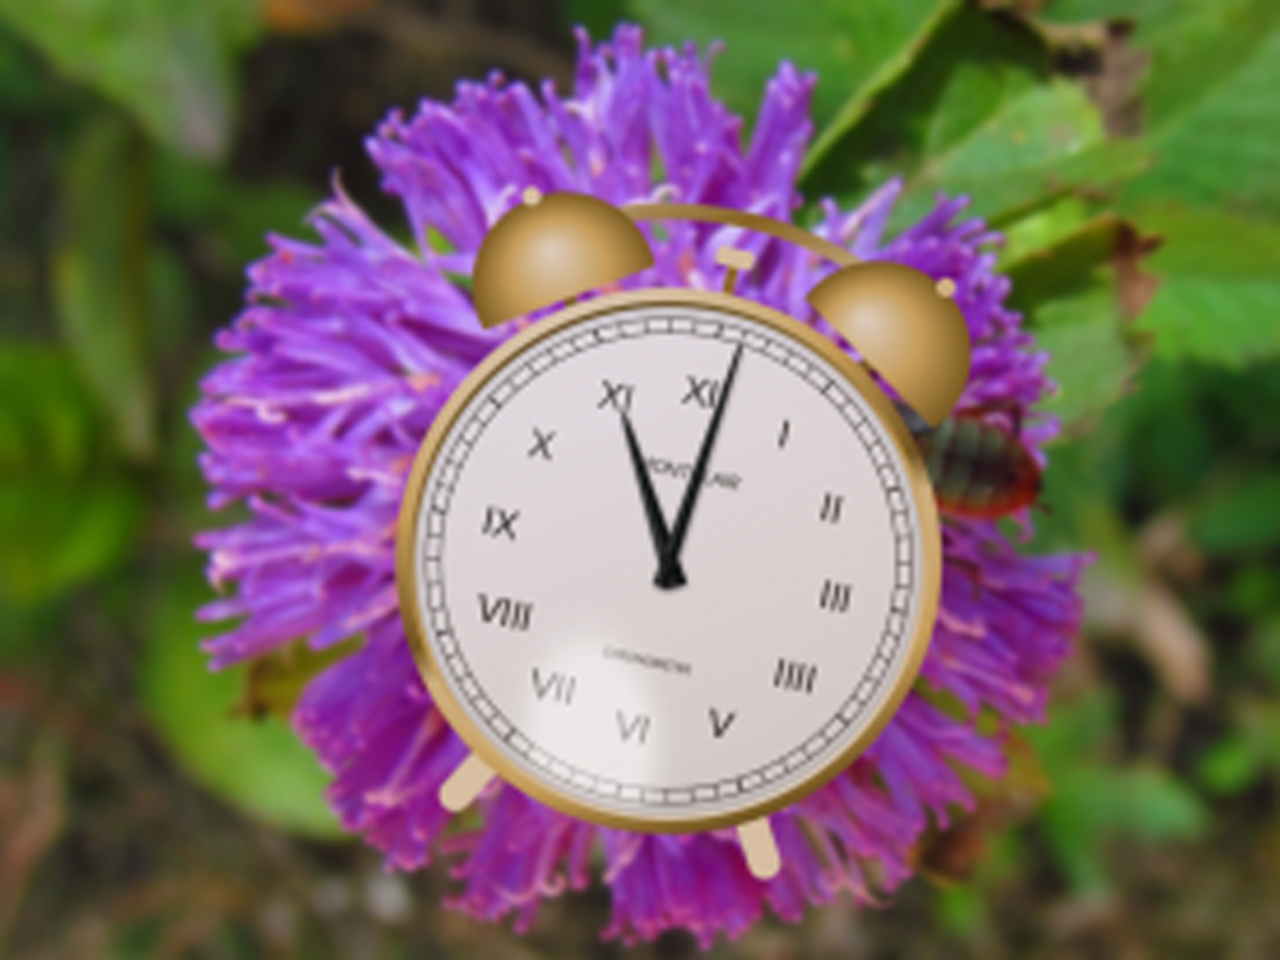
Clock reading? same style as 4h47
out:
11h01
